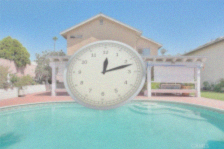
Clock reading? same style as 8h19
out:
12h12
